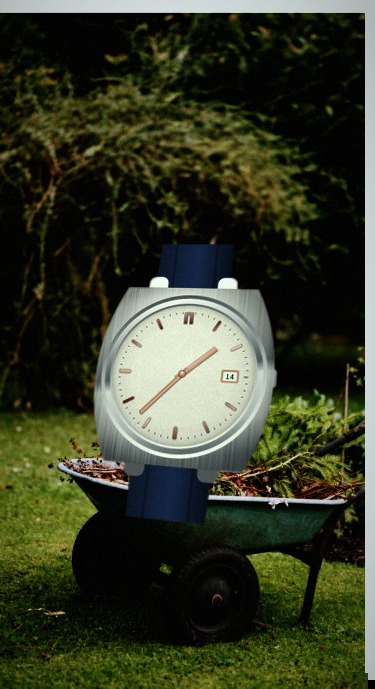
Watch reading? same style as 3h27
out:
1h37
